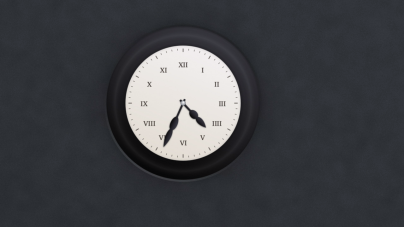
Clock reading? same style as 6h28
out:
4h34
